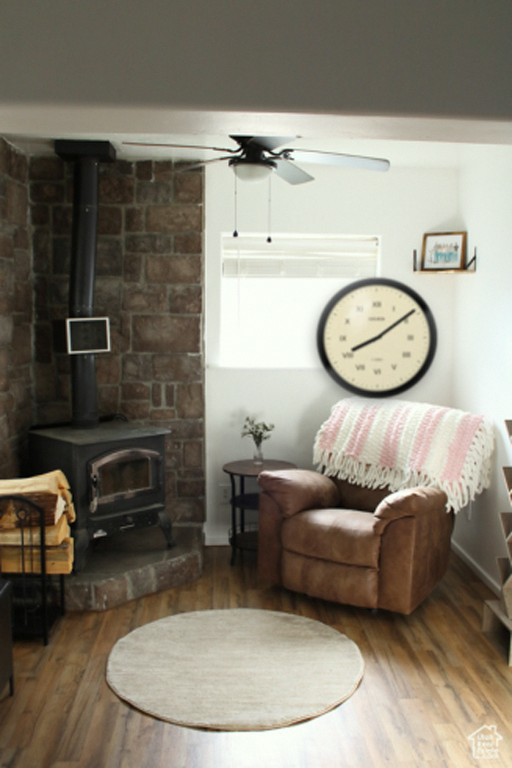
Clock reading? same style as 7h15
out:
8h09
